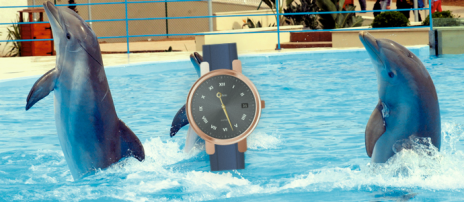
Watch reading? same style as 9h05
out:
11h27
